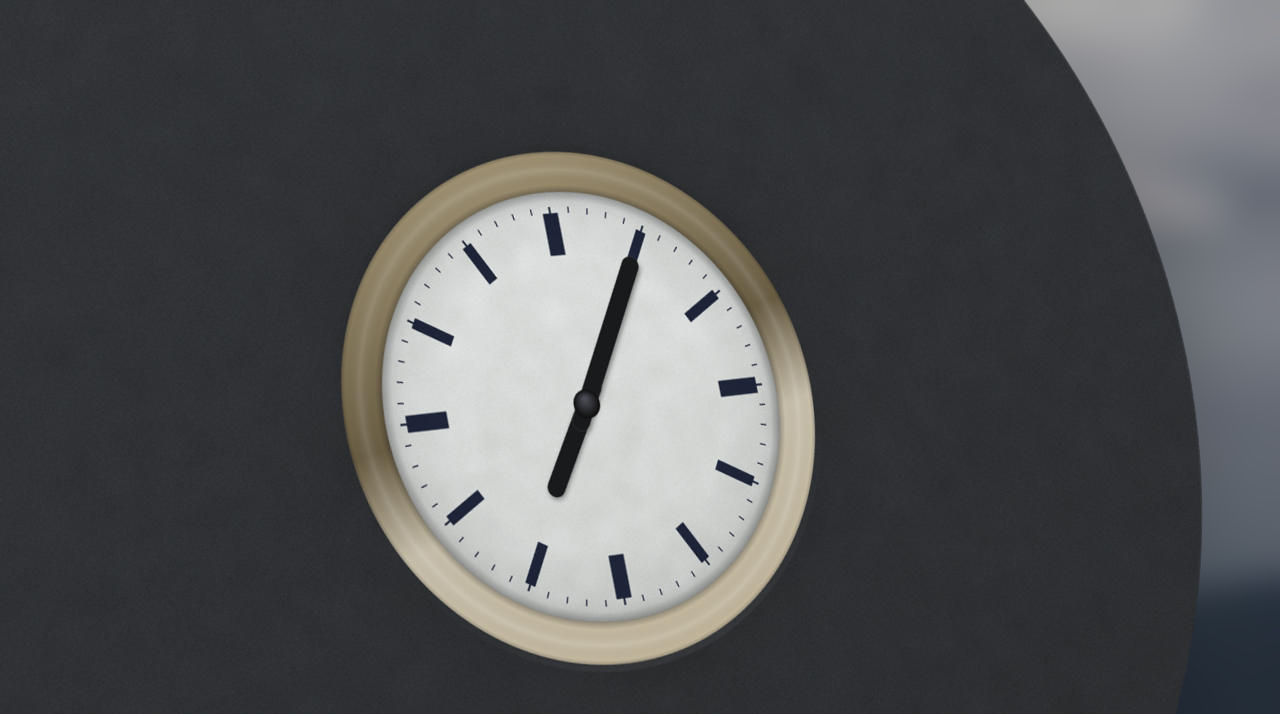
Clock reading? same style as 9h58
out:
7h05
